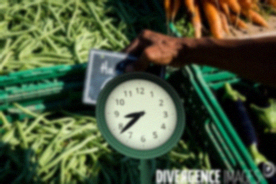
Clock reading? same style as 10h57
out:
8h38
